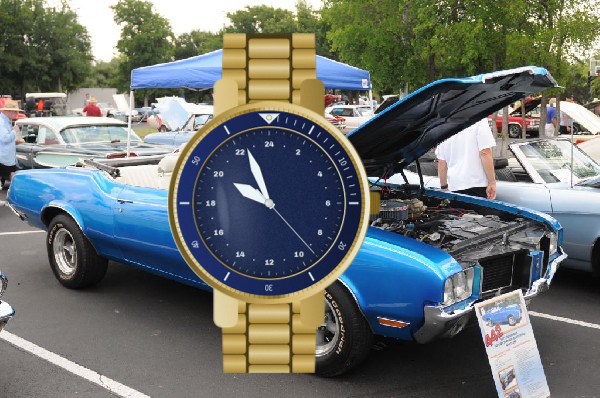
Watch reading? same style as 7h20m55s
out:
19h56m23s
